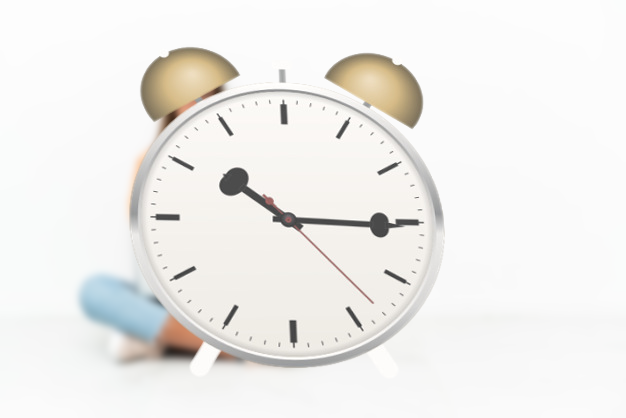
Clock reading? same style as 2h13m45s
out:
10h15m23s
